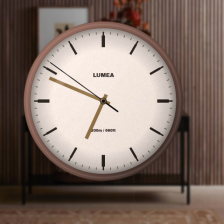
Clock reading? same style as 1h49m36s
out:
6h48m51s
